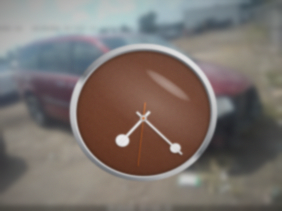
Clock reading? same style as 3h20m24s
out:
7h22m31s
